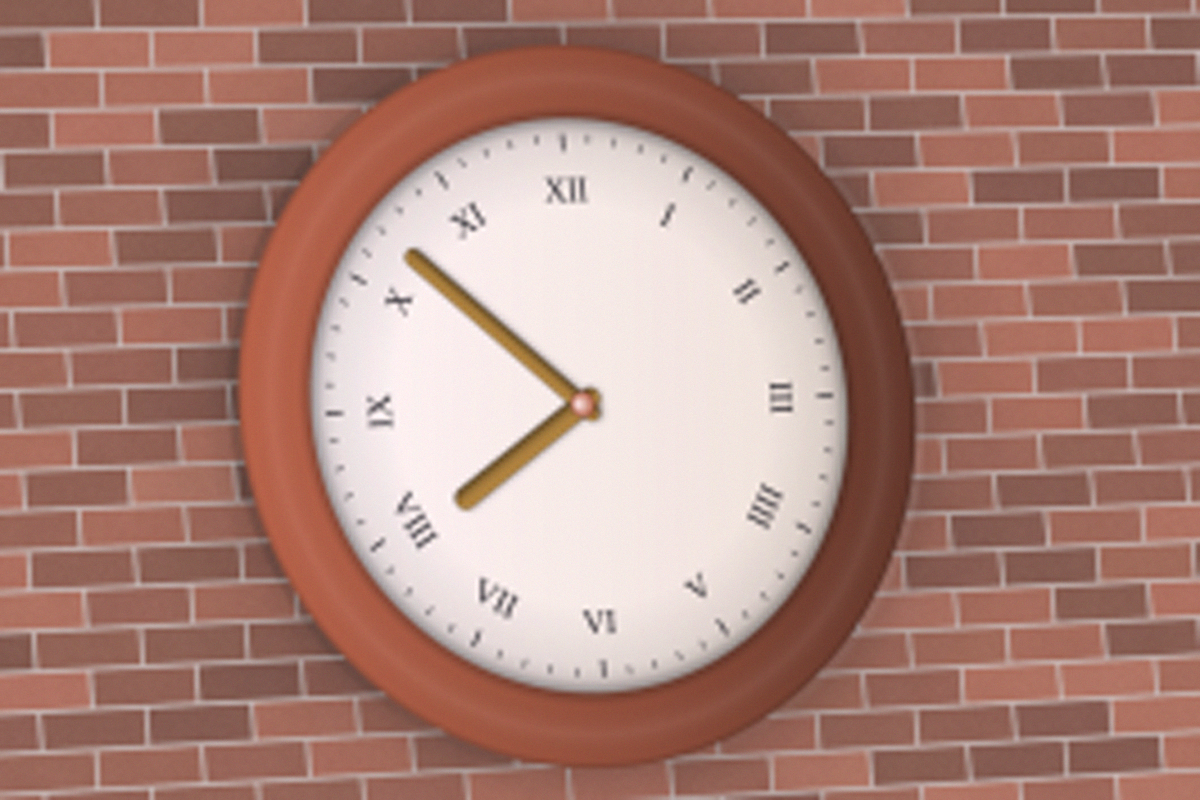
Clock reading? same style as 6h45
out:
7h52
